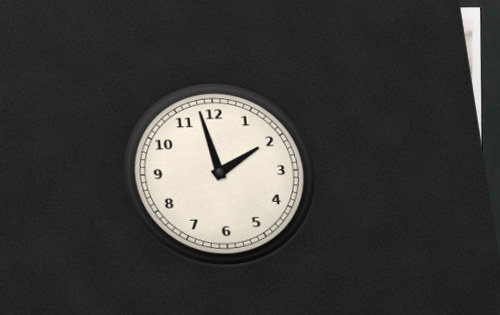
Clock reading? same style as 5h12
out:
1h58
